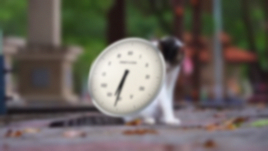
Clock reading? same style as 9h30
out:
6h31
